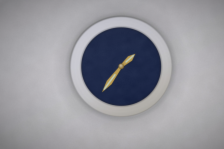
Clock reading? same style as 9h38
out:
1h36
